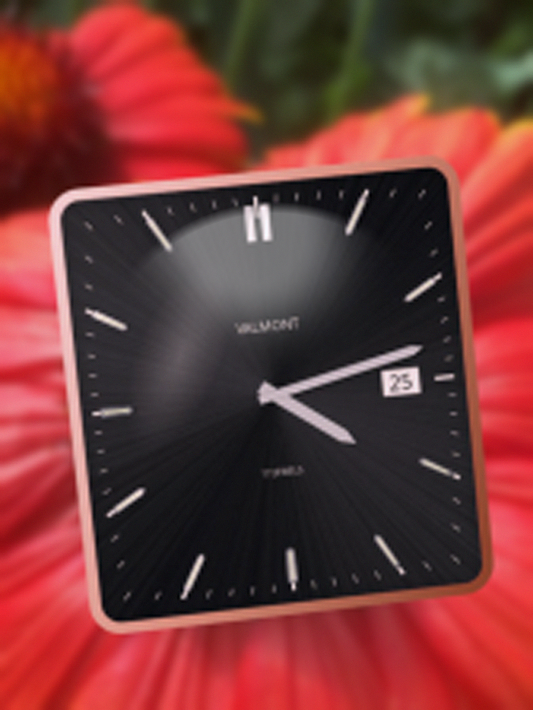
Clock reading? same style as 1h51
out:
4h13
